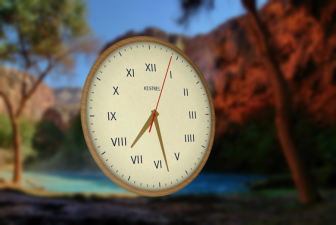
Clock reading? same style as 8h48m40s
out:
7h28m04s
